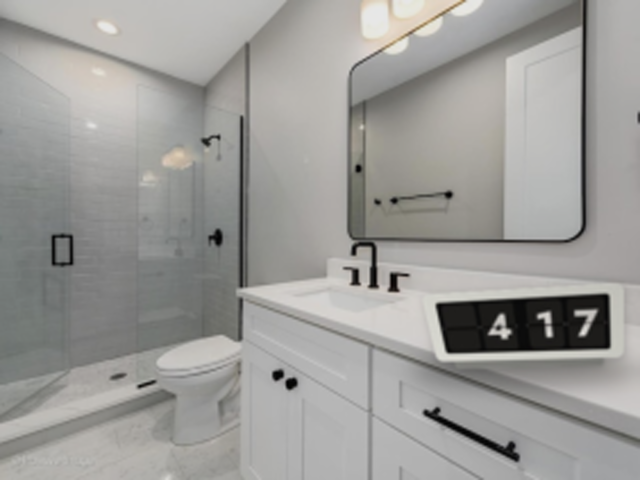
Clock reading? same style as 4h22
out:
4h17
